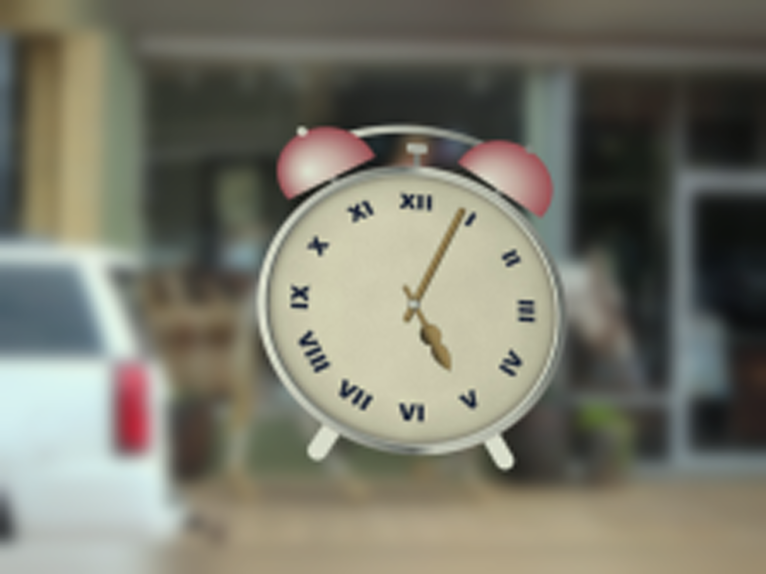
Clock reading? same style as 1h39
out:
5h04
